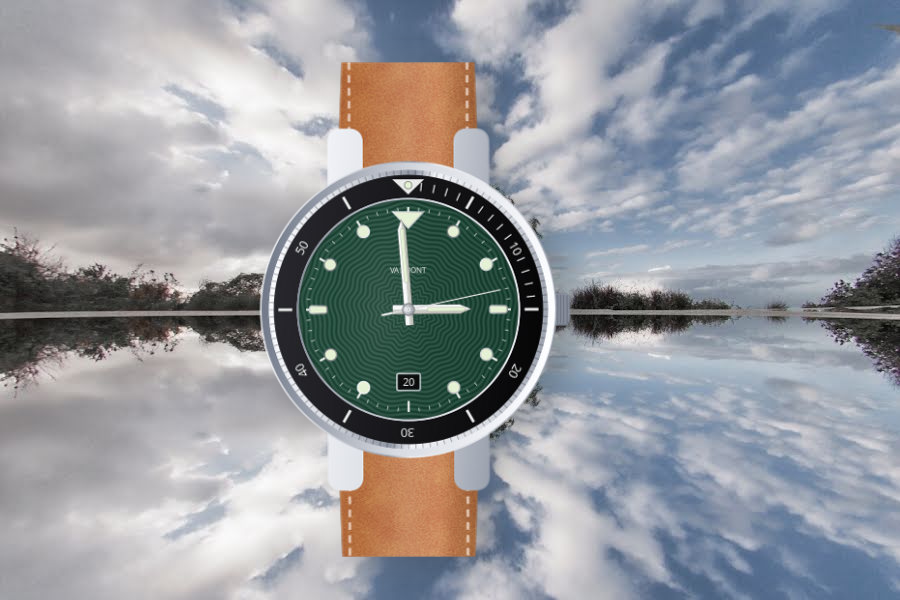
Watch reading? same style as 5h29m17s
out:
2h59m13s
